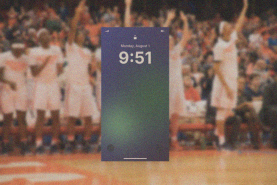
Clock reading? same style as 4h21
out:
9h51
